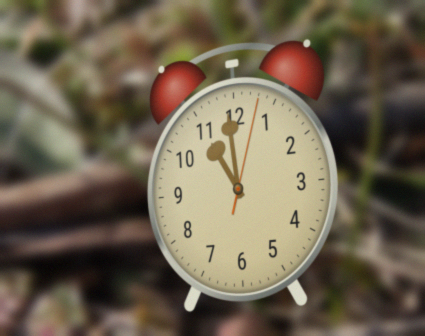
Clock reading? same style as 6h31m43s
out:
10h59m03s
